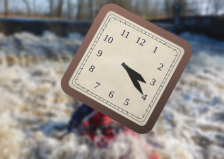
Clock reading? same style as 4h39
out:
3h20
